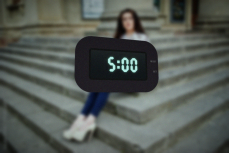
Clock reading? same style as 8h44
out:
5h00
